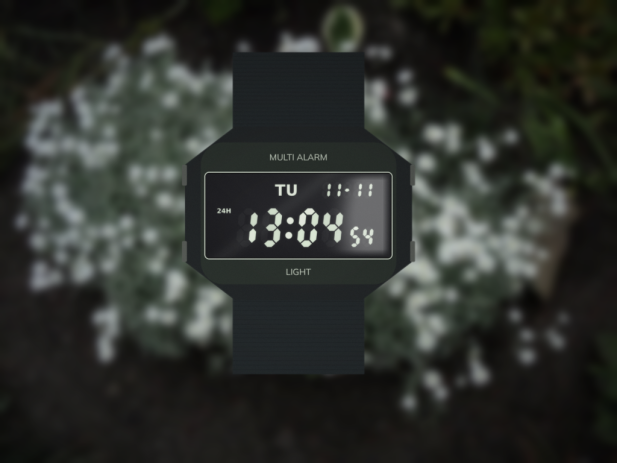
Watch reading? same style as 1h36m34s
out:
13h04m54s
